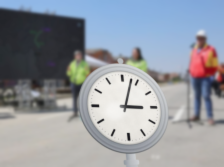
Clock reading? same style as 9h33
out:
3h03
